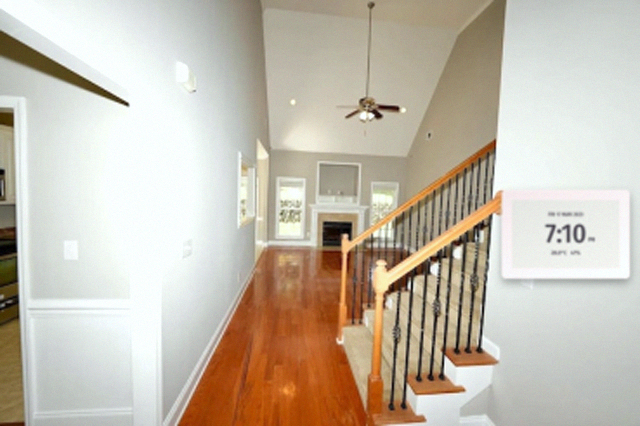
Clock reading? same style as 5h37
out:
7h10
